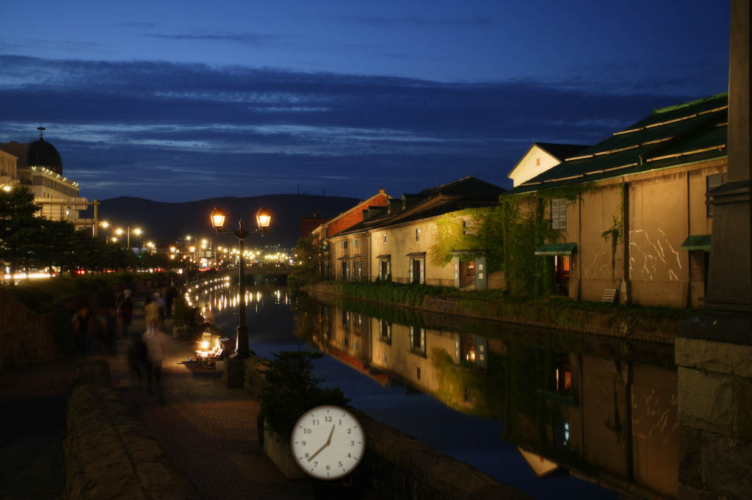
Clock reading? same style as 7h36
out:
12h38
